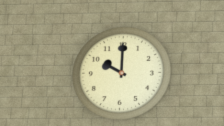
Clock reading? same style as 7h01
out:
10h00
